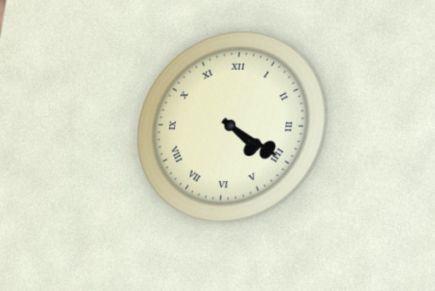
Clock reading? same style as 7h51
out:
4h20
